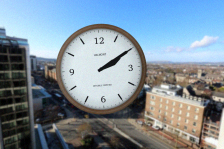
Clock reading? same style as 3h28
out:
2h10
